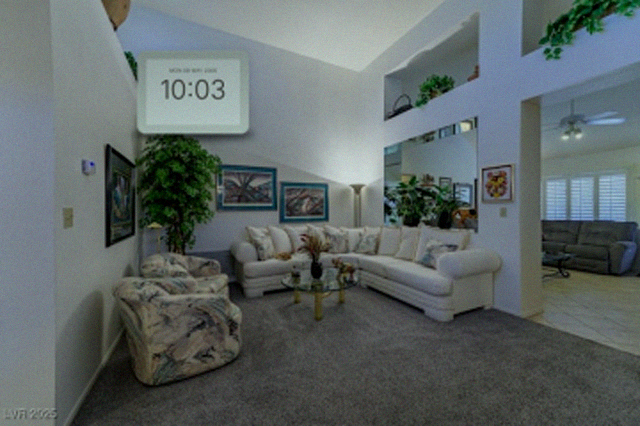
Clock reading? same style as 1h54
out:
10h03
